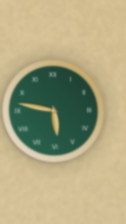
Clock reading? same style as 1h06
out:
5h47
